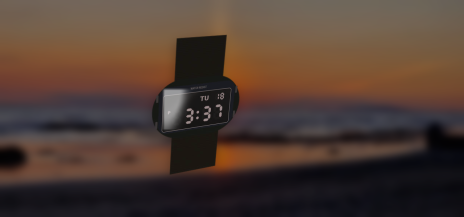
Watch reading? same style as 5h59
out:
3h37
